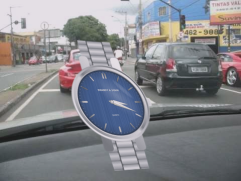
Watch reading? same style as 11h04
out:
3h19
